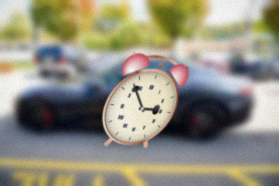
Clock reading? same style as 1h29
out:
2h53
